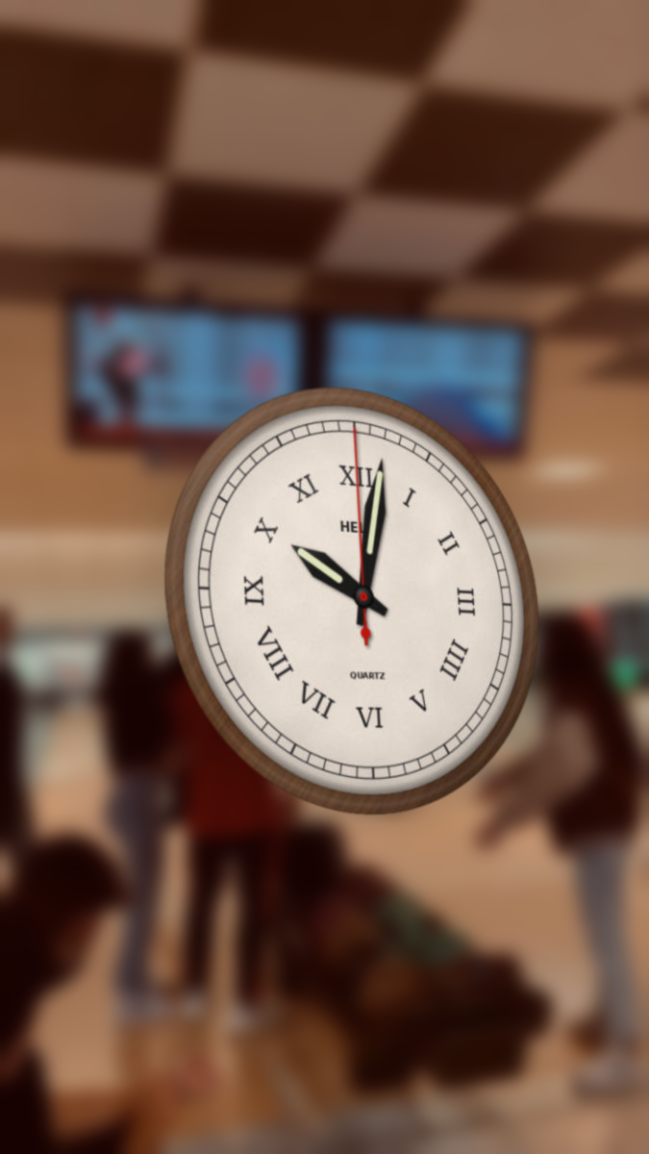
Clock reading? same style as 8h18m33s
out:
10h02m00s
